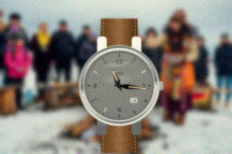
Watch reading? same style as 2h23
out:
11h16
